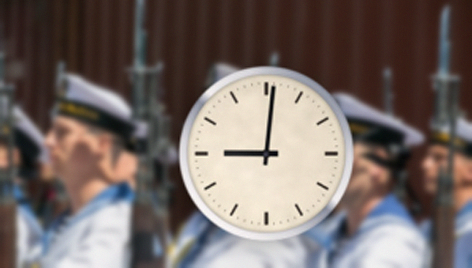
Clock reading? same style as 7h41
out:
9h01
